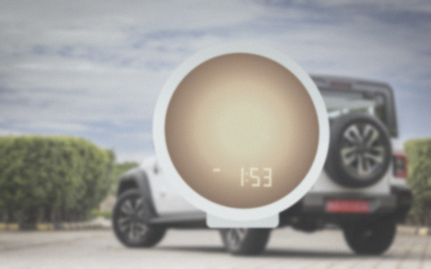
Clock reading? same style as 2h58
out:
1h53
